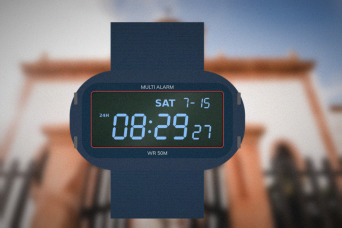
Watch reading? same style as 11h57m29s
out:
8h29m27s
